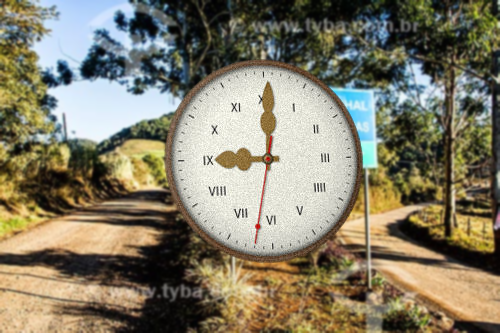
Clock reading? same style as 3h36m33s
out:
9h00m32s
